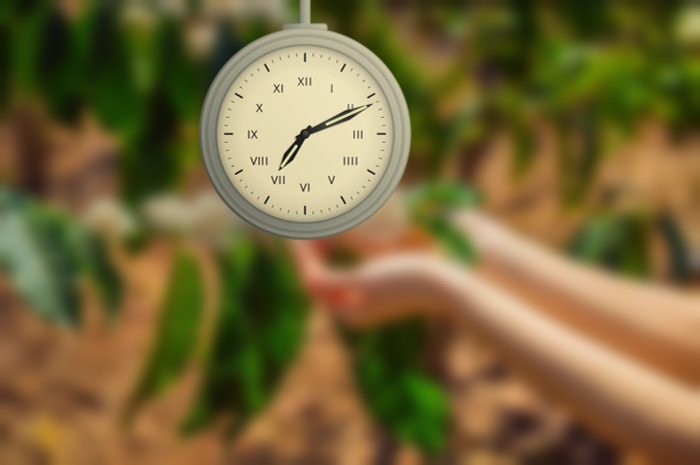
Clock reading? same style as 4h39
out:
7h11
